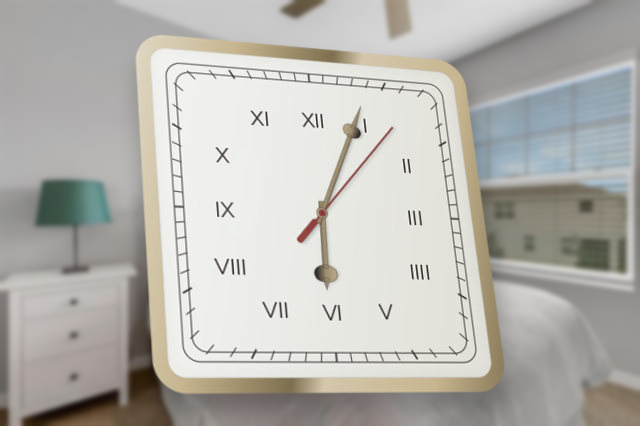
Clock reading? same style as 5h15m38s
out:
6h04m07s
